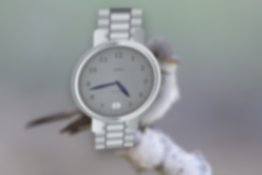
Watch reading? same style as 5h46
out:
4h43
